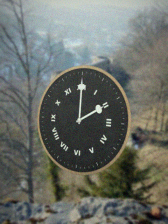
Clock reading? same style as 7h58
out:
2h00
